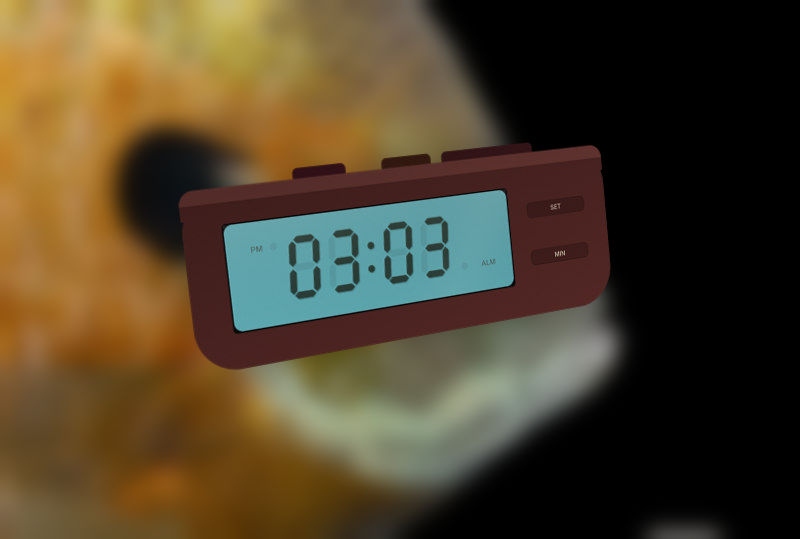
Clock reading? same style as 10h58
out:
3h03
